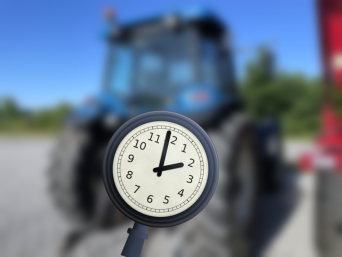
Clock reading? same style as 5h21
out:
1h59
